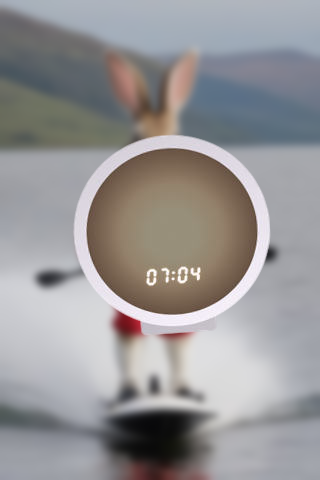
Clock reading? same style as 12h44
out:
7h04
